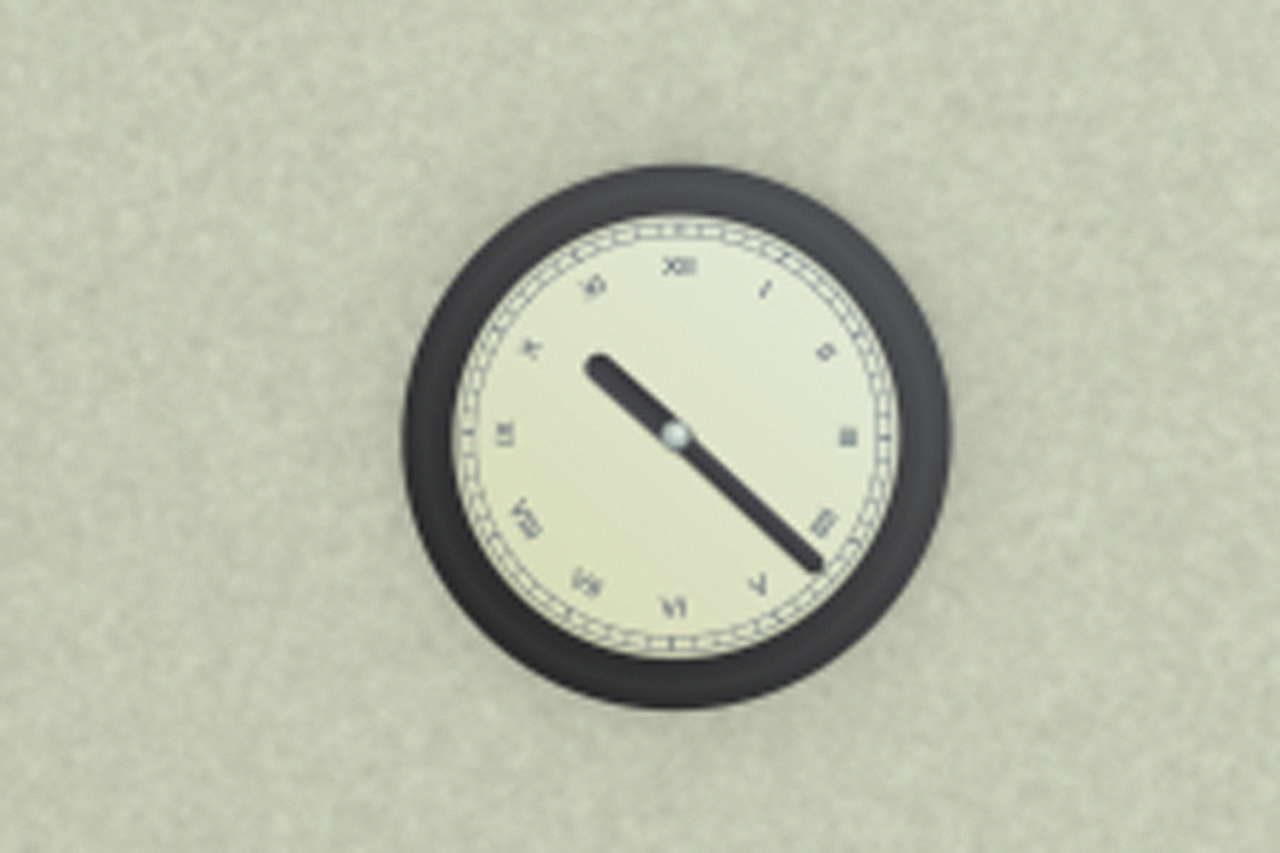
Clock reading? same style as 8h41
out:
10h22
